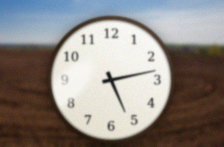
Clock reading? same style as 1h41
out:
5h13
